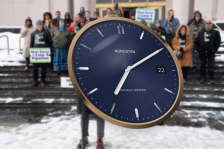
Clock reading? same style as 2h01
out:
7h10
